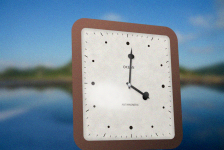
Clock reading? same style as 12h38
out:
4h01
